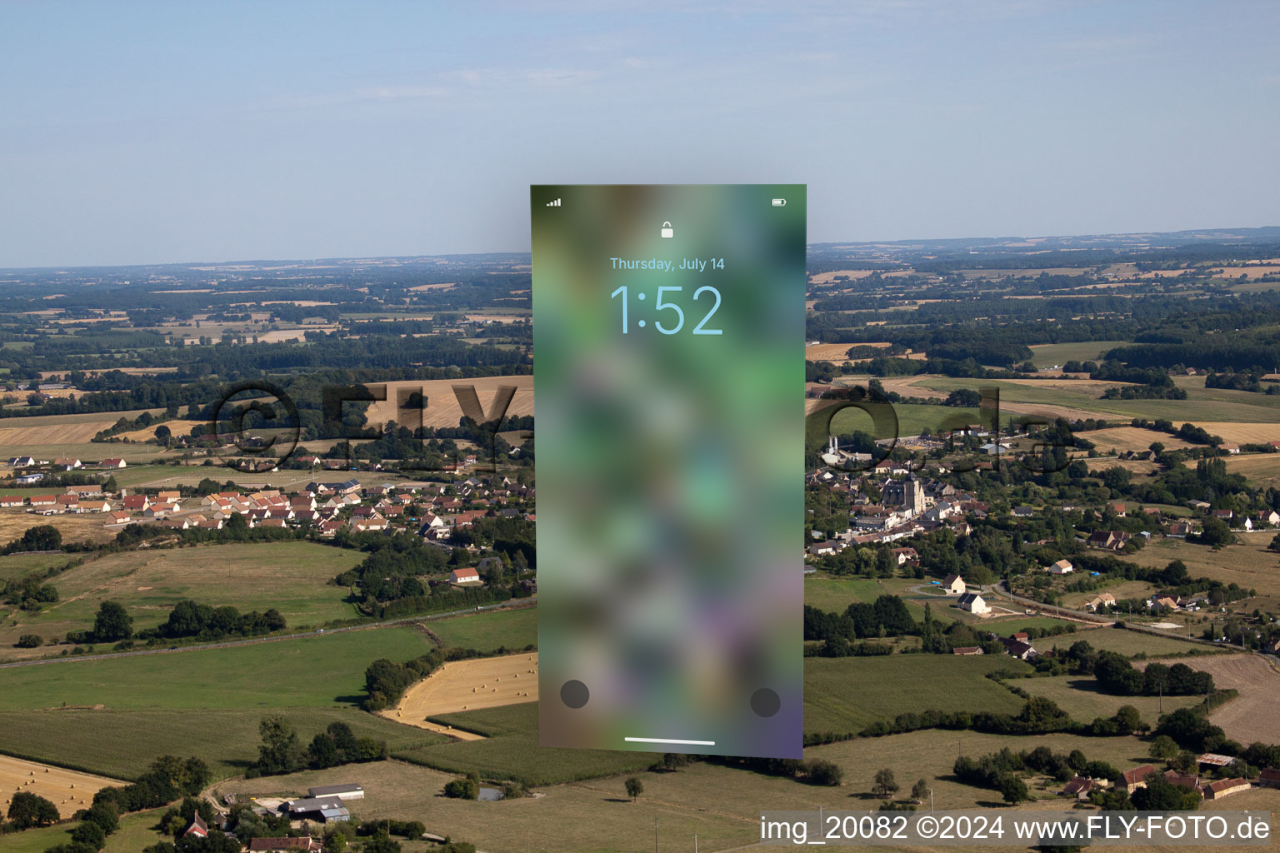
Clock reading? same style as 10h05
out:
1h52
